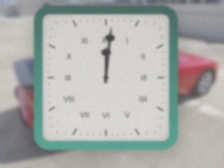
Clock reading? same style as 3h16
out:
12h01
